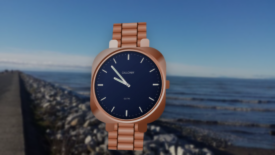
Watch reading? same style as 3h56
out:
9h53
